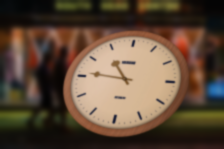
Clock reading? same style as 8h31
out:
10h46
